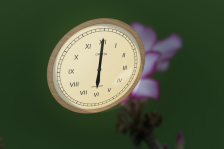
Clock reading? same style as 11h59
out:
6h00
